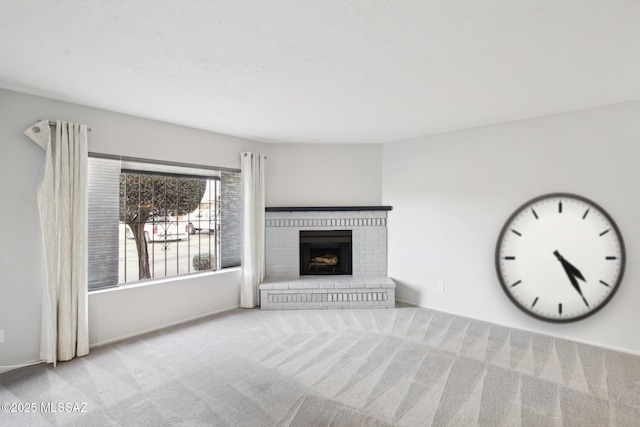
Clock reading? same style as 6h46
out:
4h25
